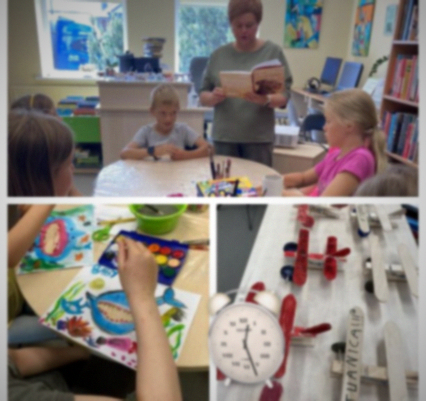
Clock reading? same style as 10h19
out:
12h27
